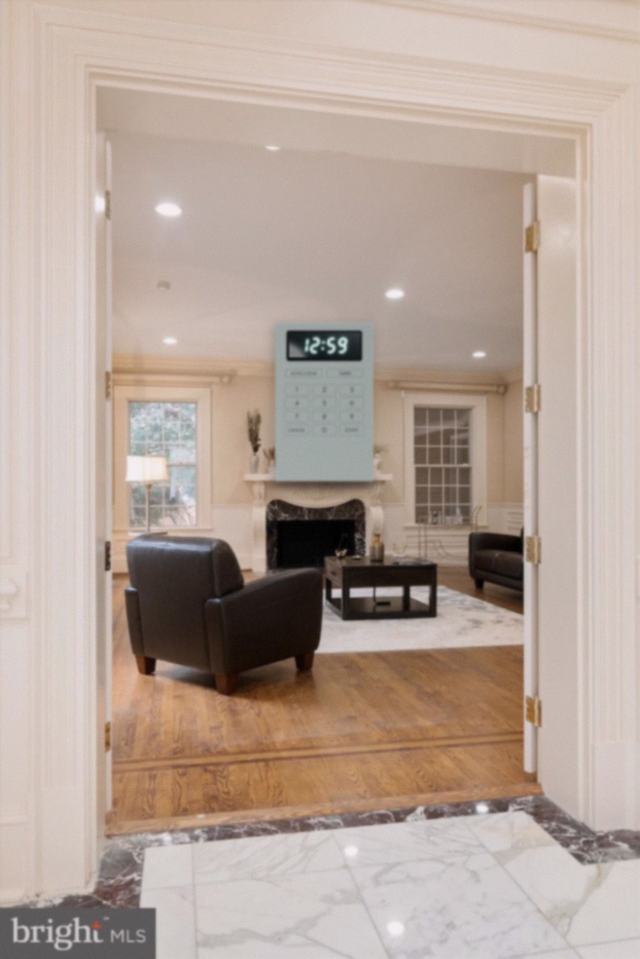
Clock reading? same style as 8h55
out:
12h59
